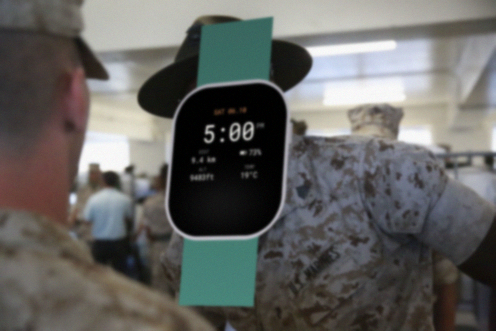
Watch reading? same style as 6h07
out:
5h00
